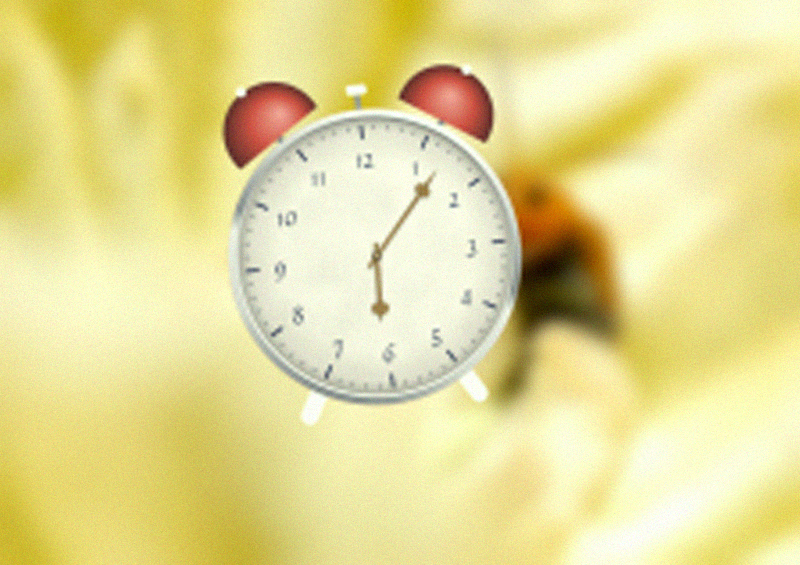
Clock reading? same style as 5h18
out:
6h07
